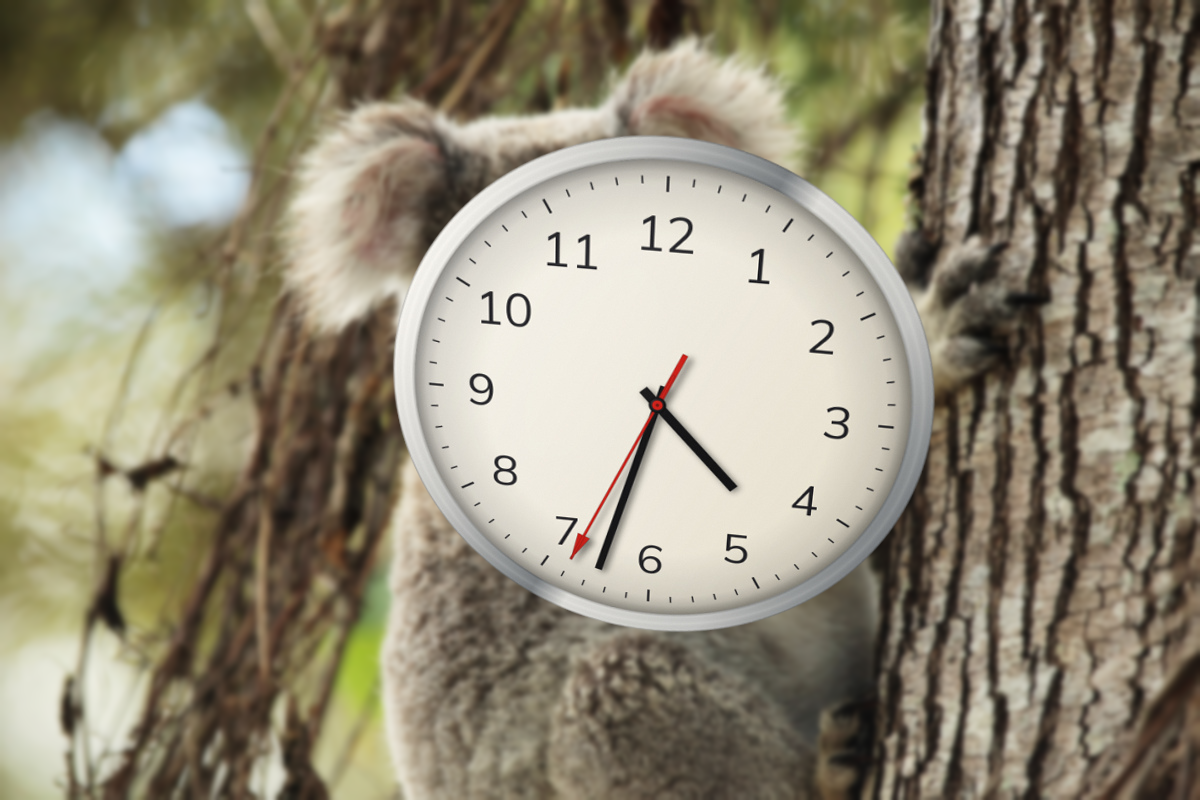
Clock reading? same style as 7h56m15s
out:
4h32m34s
